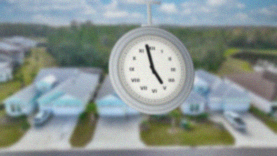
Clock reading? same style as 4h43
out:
4h58
